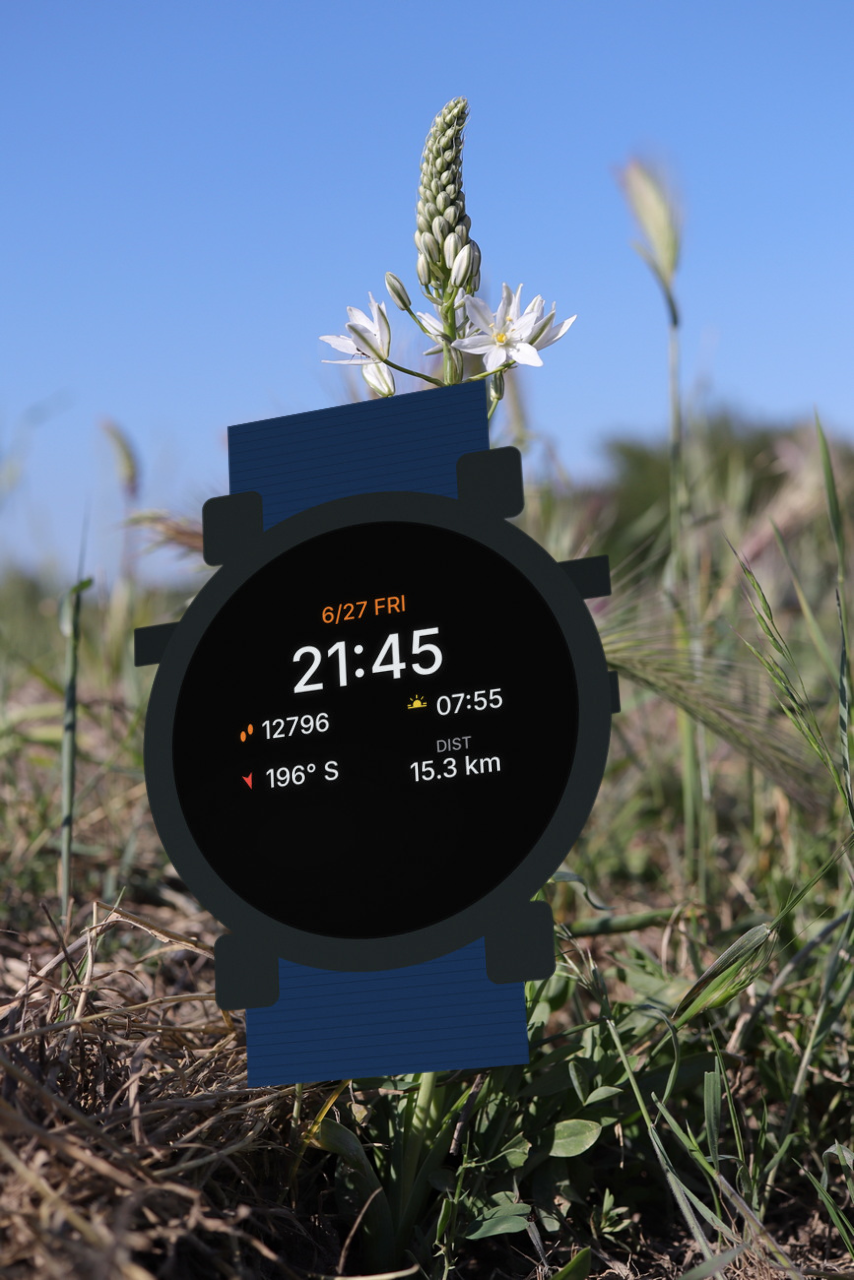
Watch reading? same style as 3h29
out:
21h45
